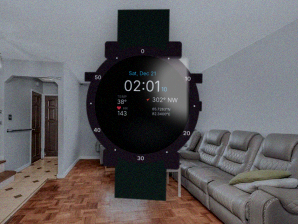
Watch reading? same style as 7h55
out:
2h01
